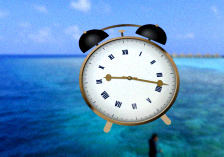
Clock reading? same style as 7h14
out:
9h18
